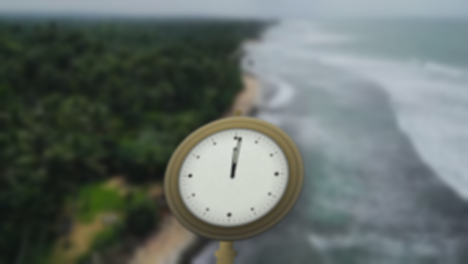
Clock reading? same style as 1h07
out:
12h01
